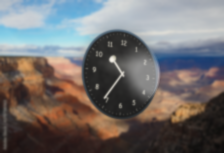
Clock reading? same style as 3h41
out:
10h36
